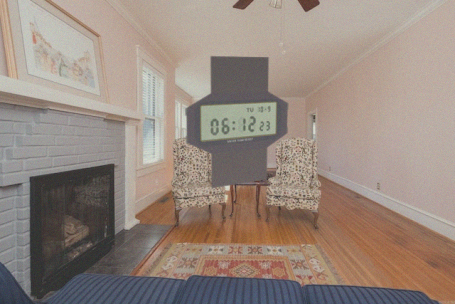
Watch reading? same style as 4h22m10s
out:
6h12m23s
